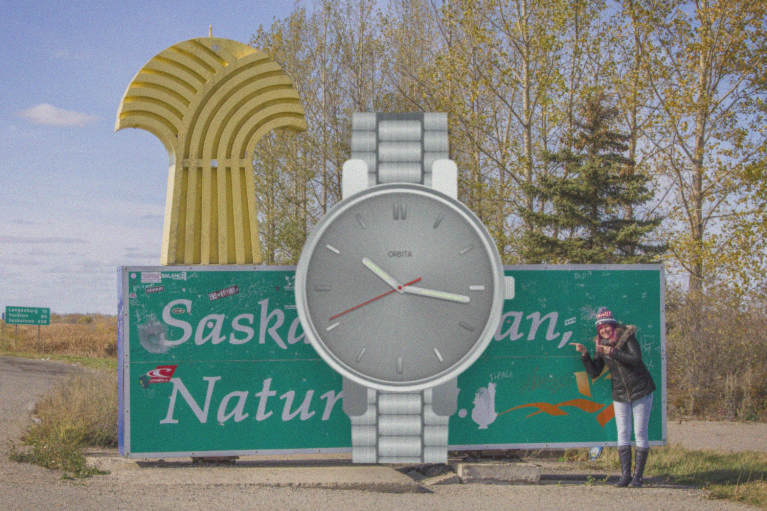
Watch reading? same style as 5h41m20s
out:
10h16m41s
